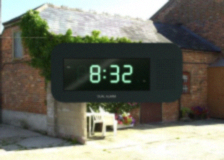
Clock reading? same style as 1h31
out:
8h32
